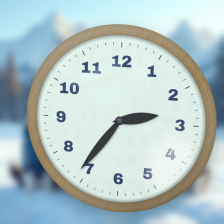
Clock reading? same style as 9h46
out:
2h36
